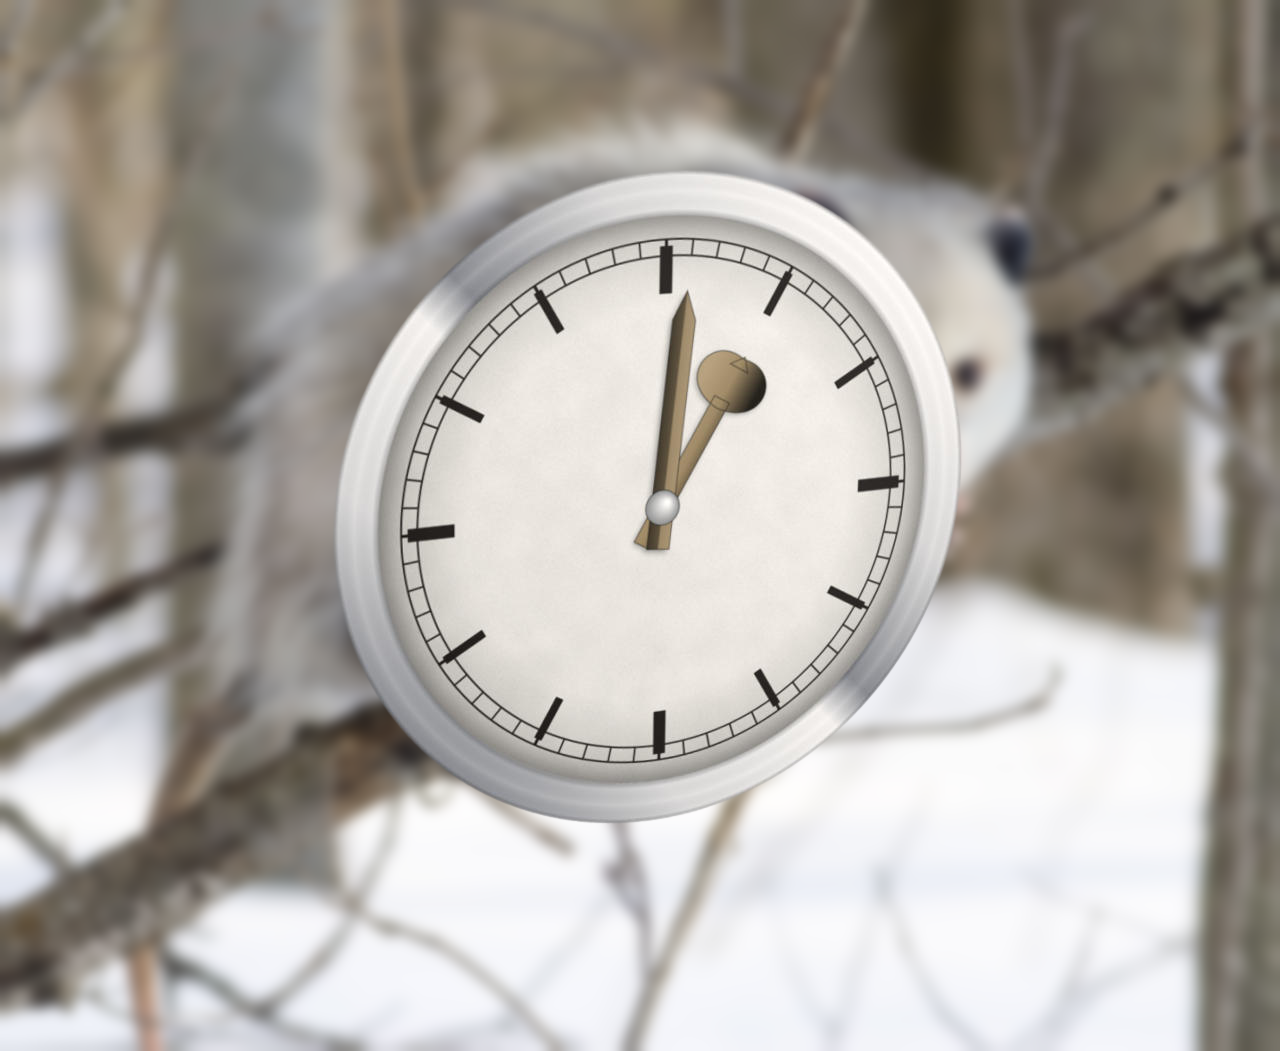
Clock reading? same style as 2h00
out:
1h01
